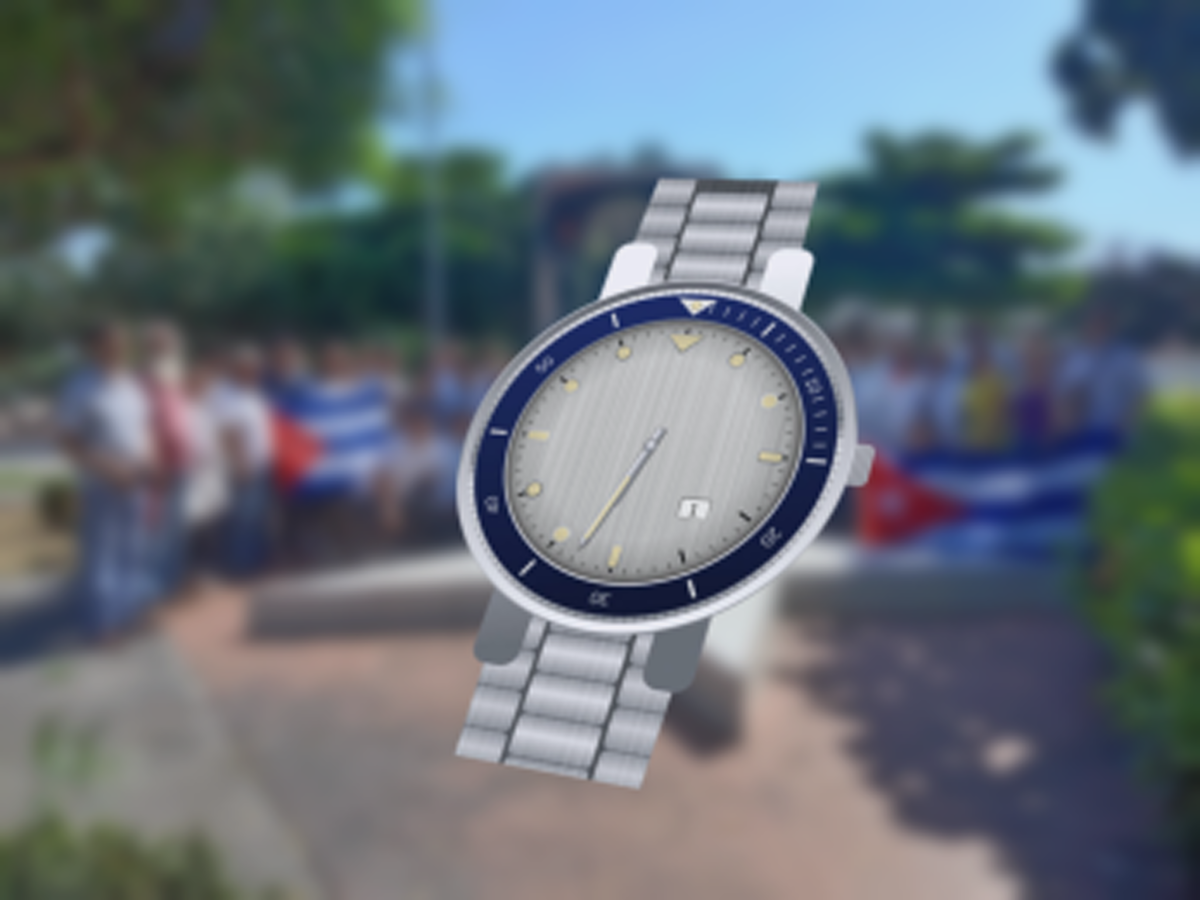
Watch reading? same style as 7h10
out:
6h33
